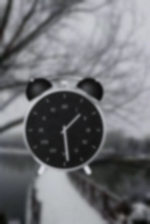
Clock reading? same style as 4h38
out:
1h29
